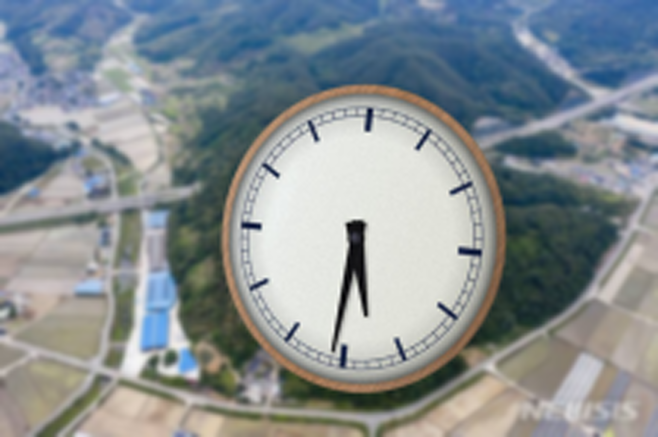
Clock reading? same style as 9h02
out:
5h31
